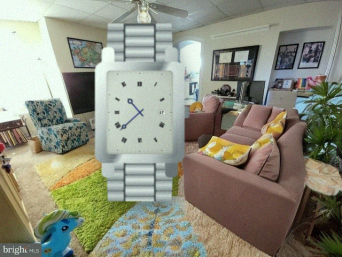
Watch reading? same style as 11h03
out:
10h38
